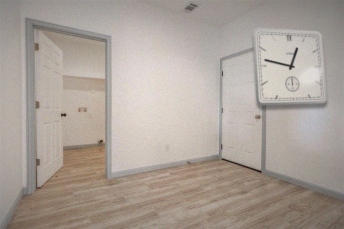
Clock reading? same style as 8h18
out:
12h47
